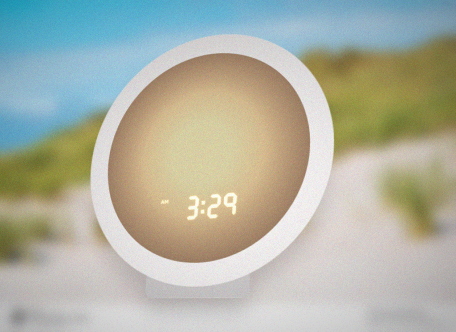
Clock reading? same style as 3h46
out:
3h29
